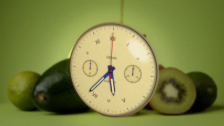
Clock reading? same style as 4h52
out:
5h37
